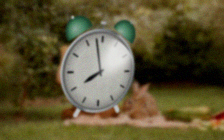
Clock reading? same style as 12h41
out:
7h58
